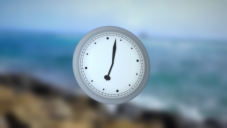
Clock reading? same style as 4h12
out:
7h03
